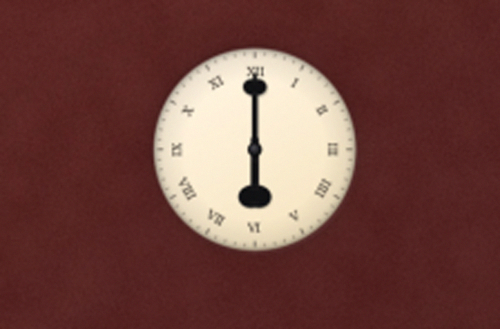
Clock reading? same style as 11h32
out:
6h00
